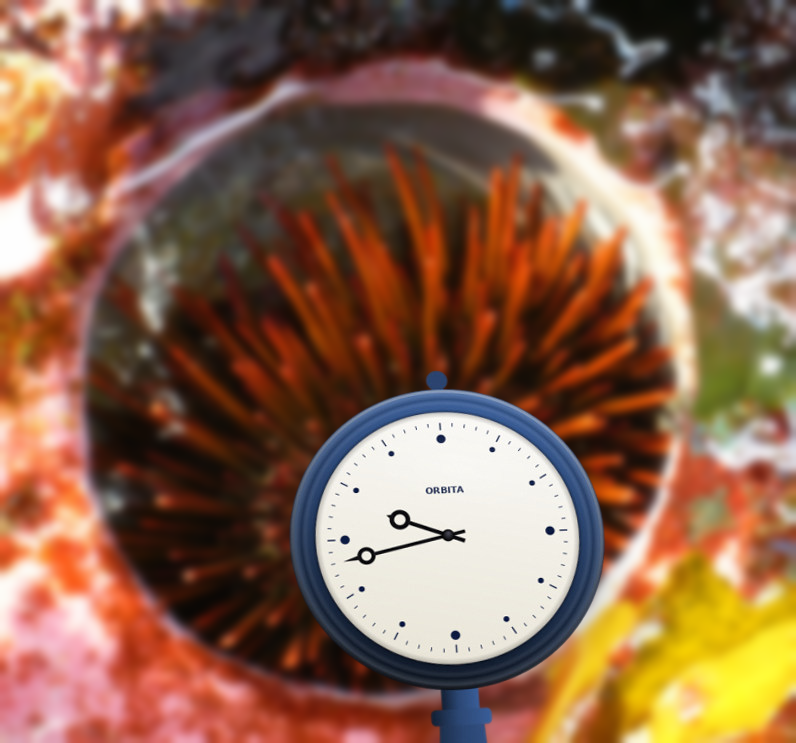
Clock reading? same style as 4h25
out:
9h43
